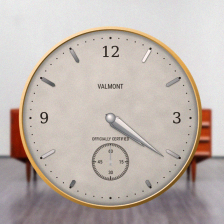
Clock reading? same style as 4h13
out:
4h21
